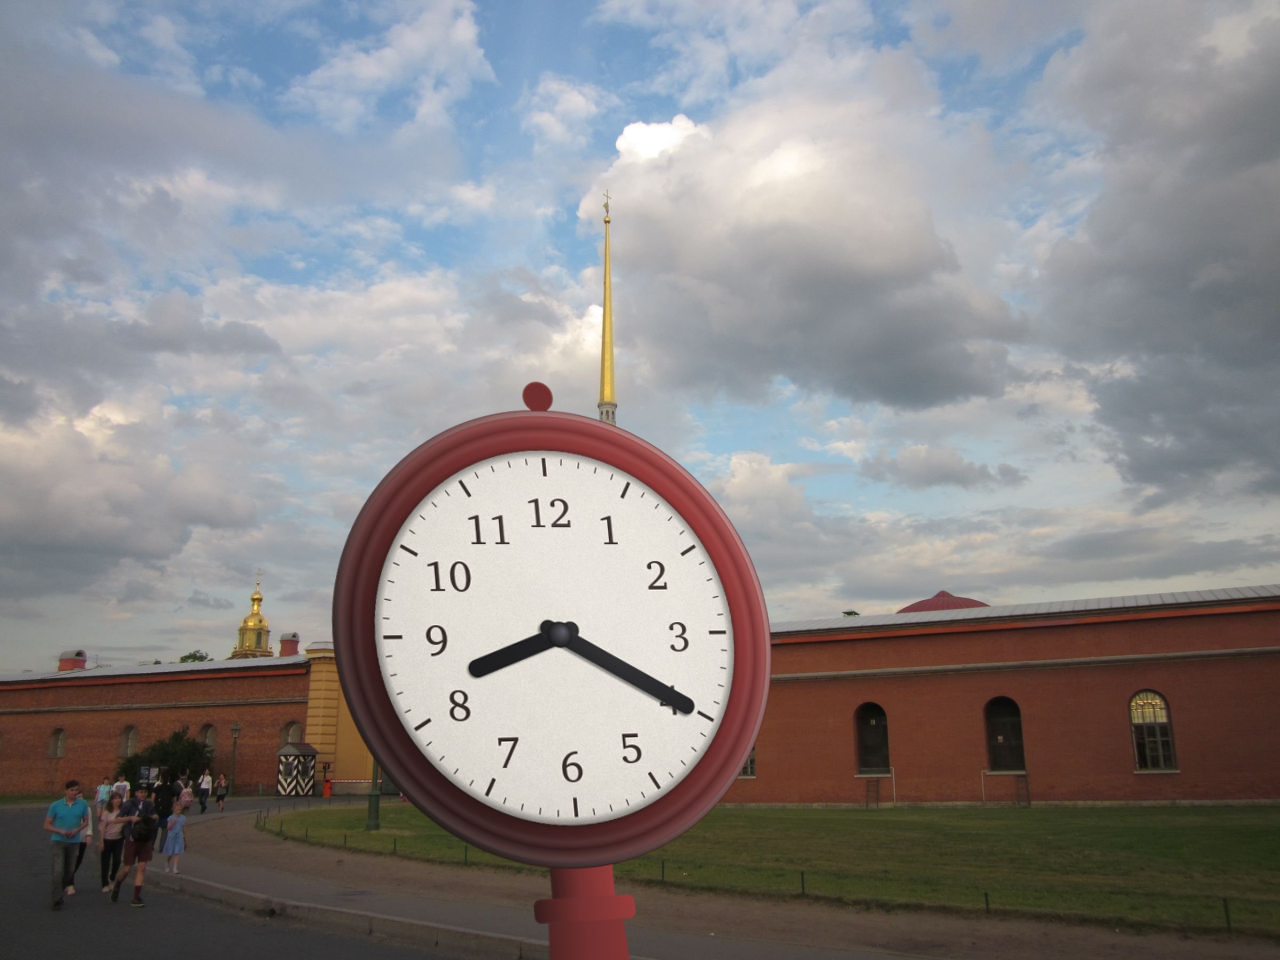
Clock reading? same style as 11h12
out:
8h20
